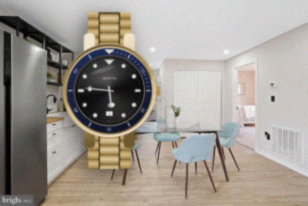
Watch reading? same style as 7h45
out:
5h46
